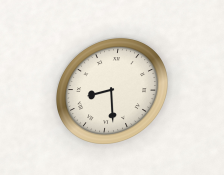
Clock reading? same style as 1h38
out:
8h28
